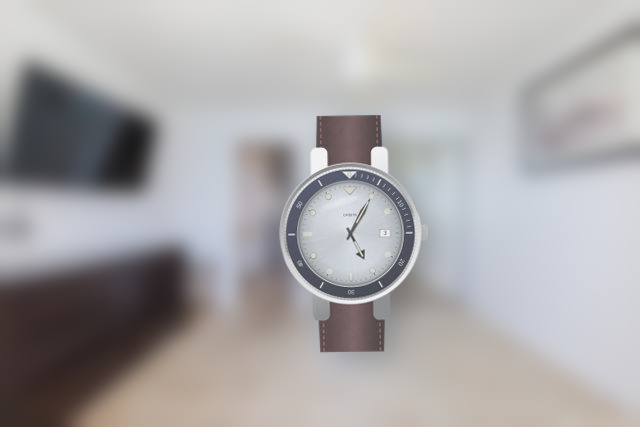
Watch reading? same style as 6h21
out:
5h05
